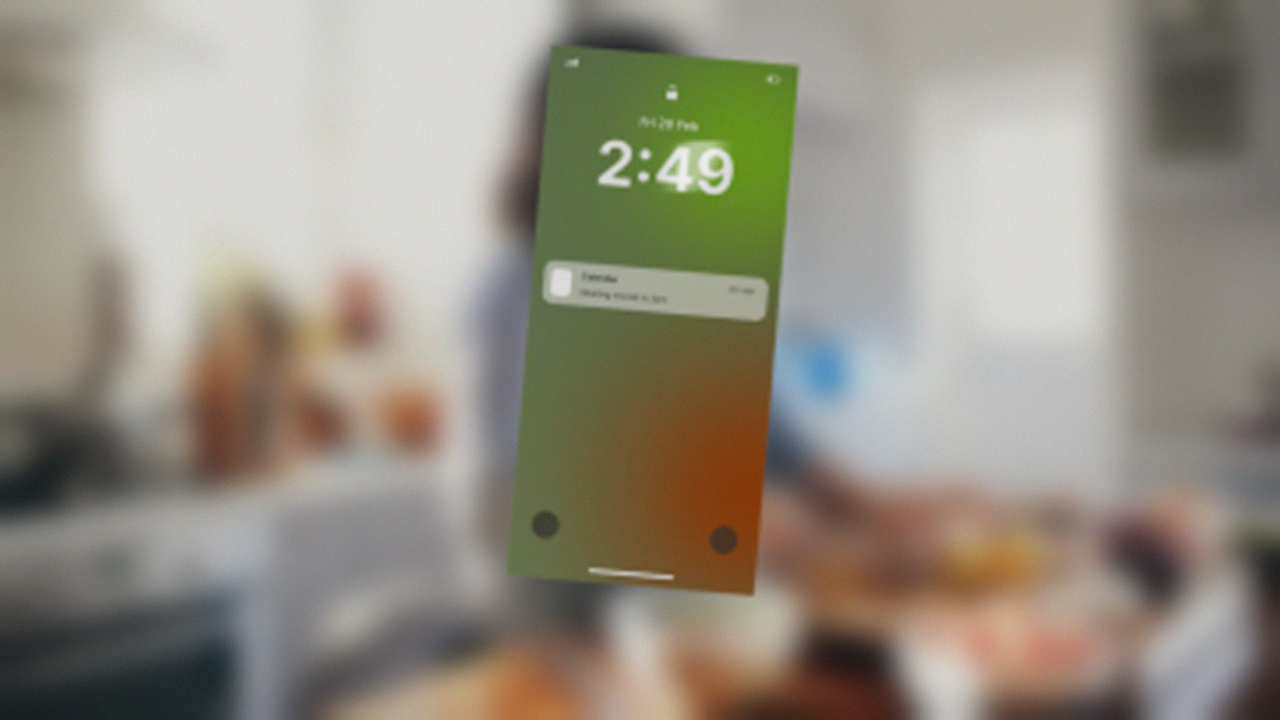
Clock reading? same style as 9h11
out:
2h49
